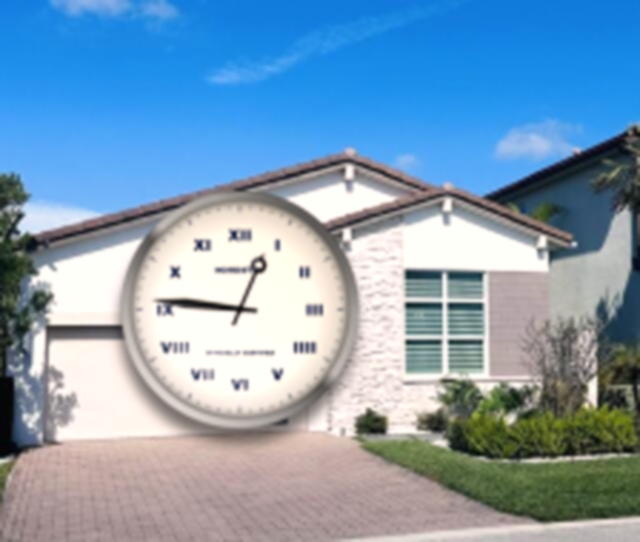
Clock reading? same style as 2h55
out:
12h46
